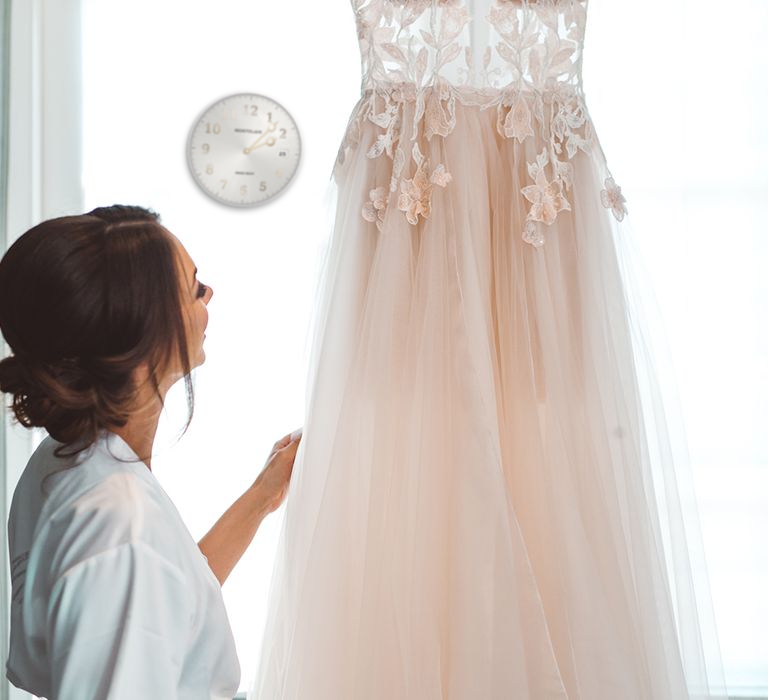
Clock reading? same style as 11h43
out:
2h07
